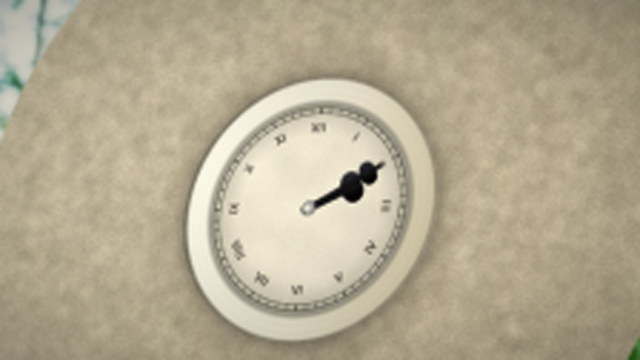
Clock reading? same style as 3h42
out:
2h10
